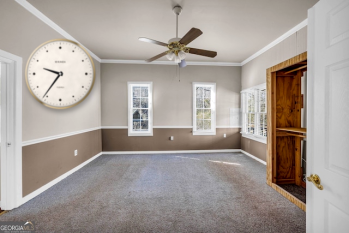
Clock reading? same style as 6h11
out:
9h36
